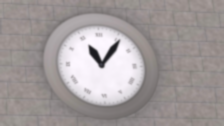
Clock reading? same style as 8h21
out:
11h06
